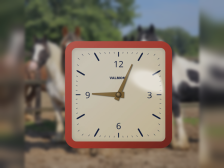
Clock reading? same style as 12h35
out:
9h04
